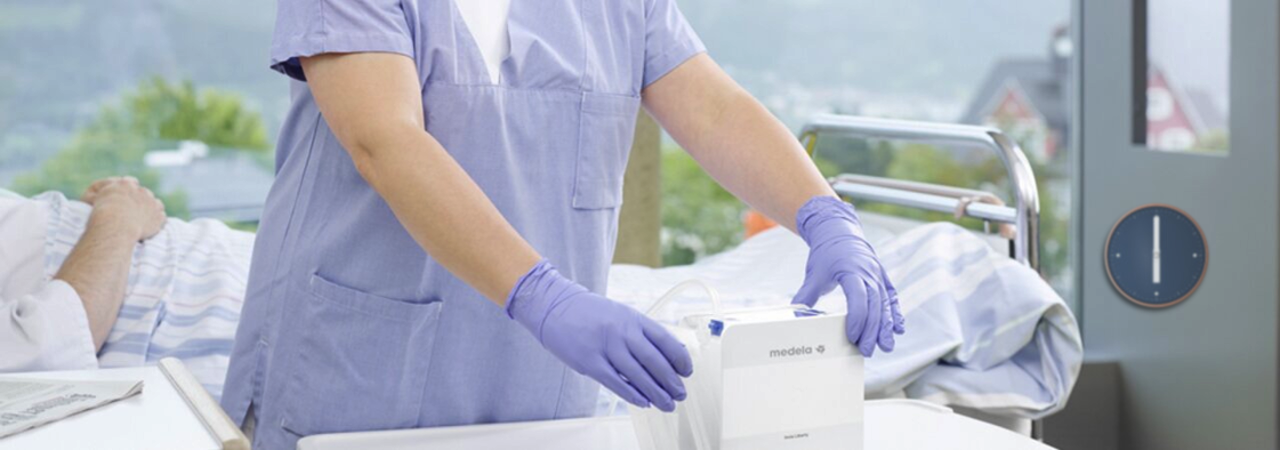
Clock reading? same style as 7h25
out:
6h00
